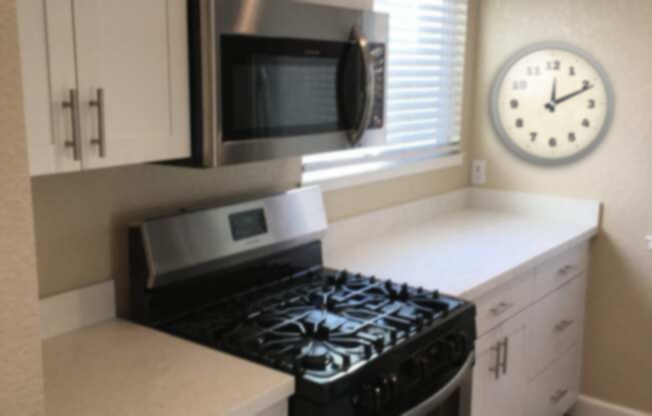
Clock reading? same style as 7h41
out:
12h11
